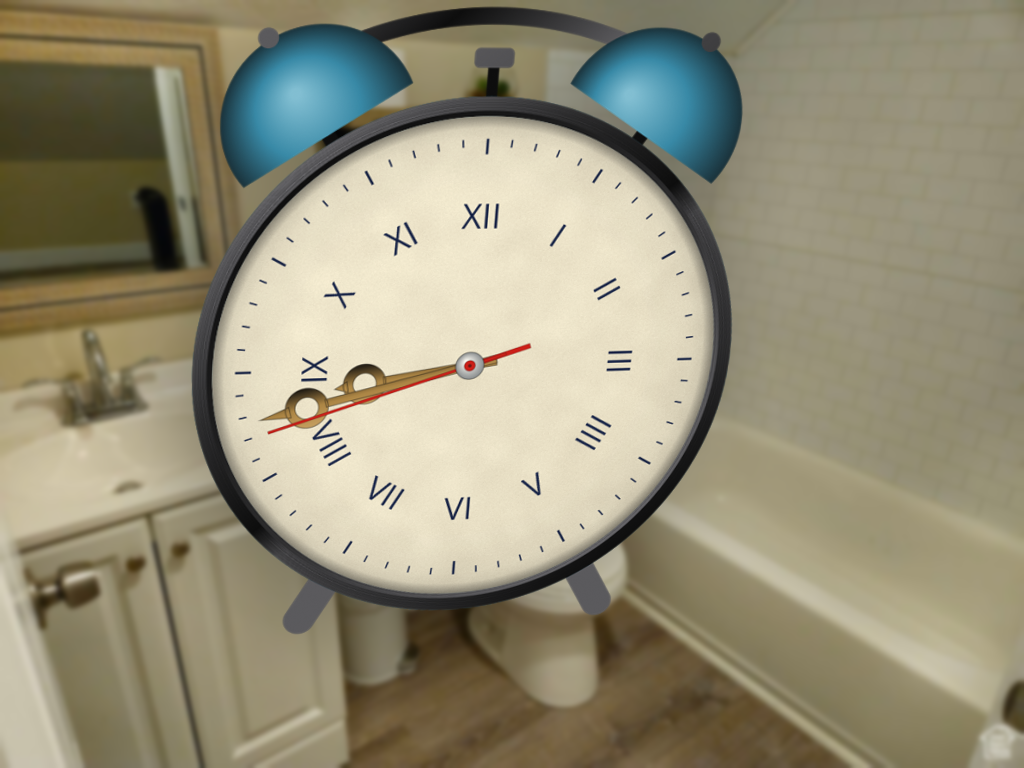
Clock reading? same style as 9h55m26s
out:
8h42m42s
